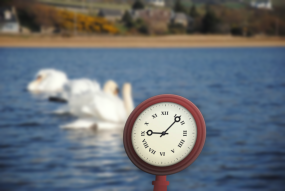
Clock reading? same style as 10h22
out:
9h07
